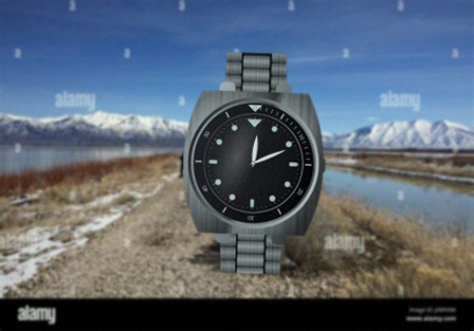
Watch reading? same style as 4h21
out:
12h11
